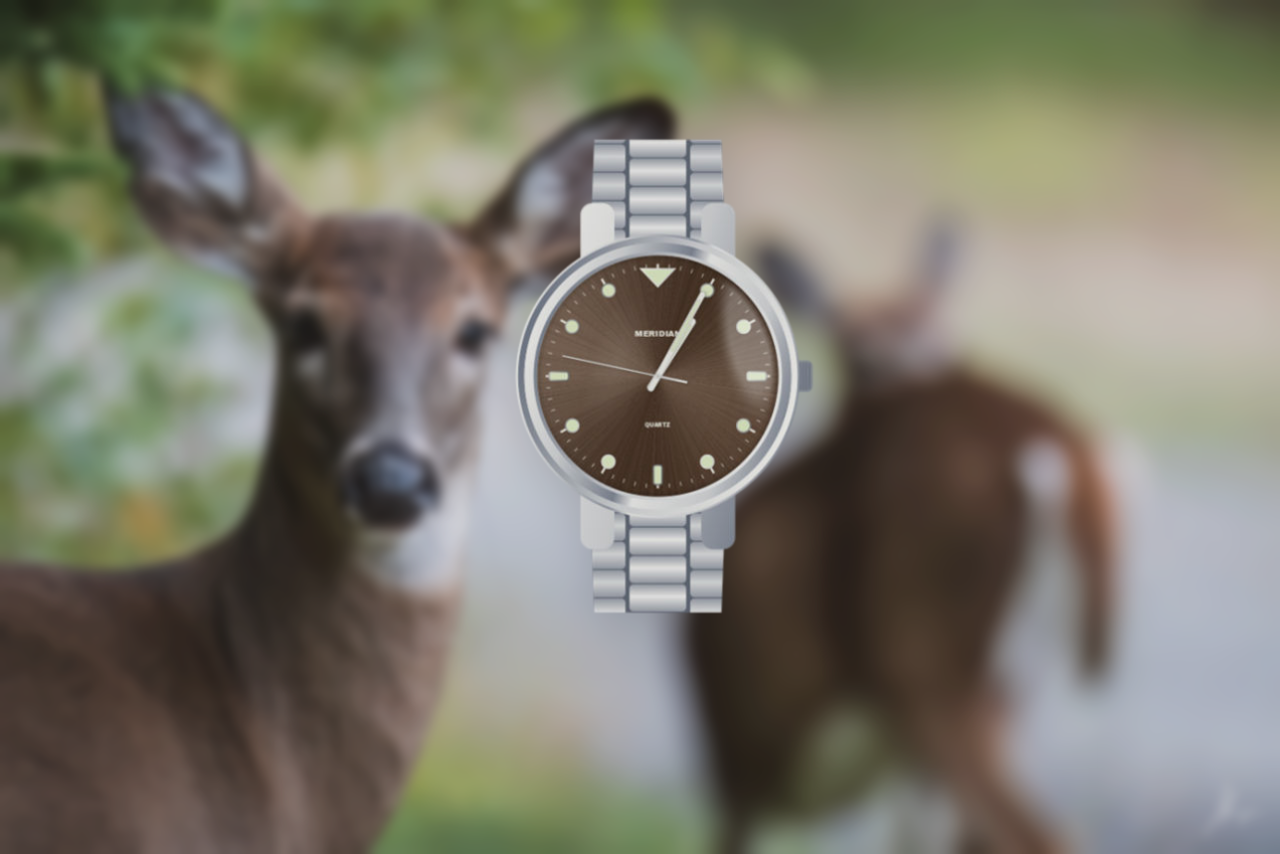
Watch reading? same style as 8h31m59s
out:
1h04m47s
